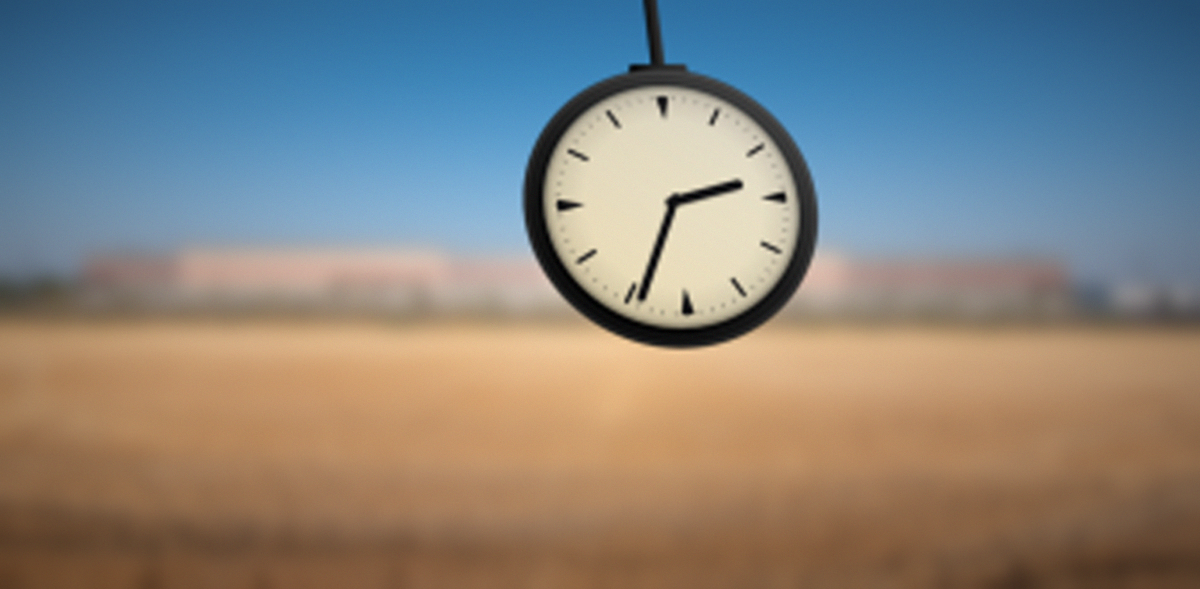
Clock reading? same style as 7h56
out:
2h34
